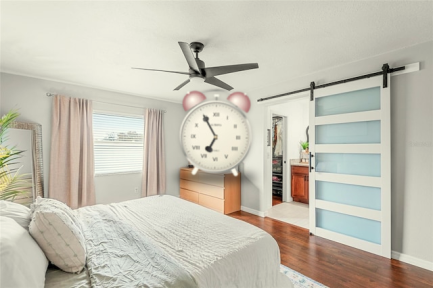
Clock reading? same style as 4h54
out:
6h55
